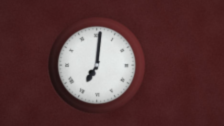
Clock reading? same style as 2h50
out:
7h01
